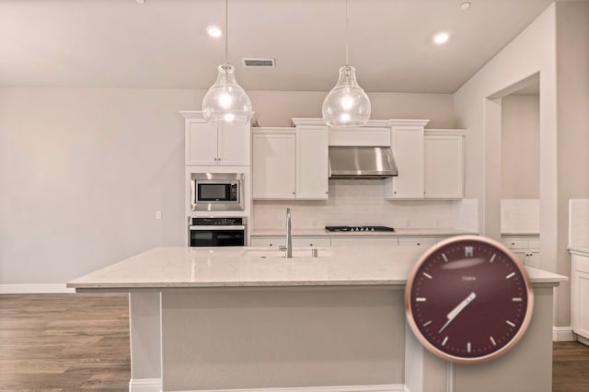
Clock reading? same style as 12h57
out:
7h37
